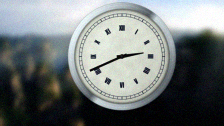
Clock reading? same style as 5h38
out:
2h41
